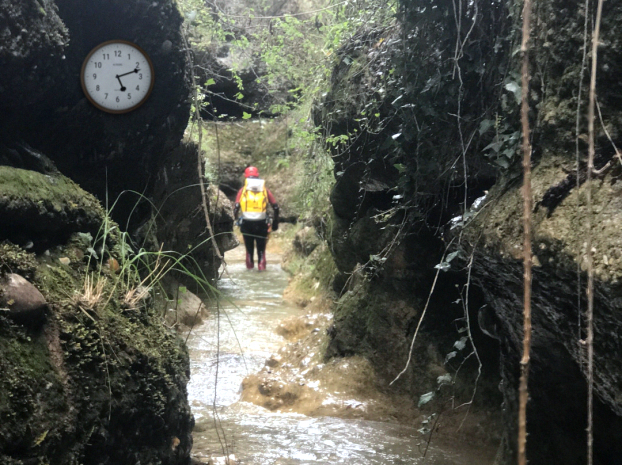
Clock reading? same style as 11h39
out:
5h12
